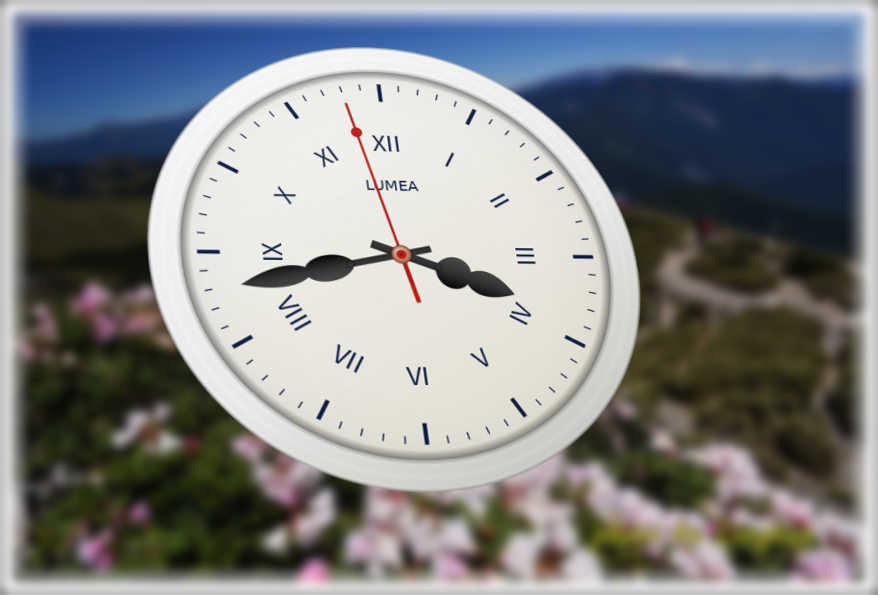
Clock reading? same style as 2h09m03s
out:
3h42m58s
